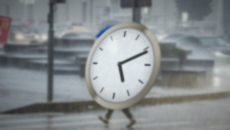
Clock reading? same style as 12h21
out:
5h11
